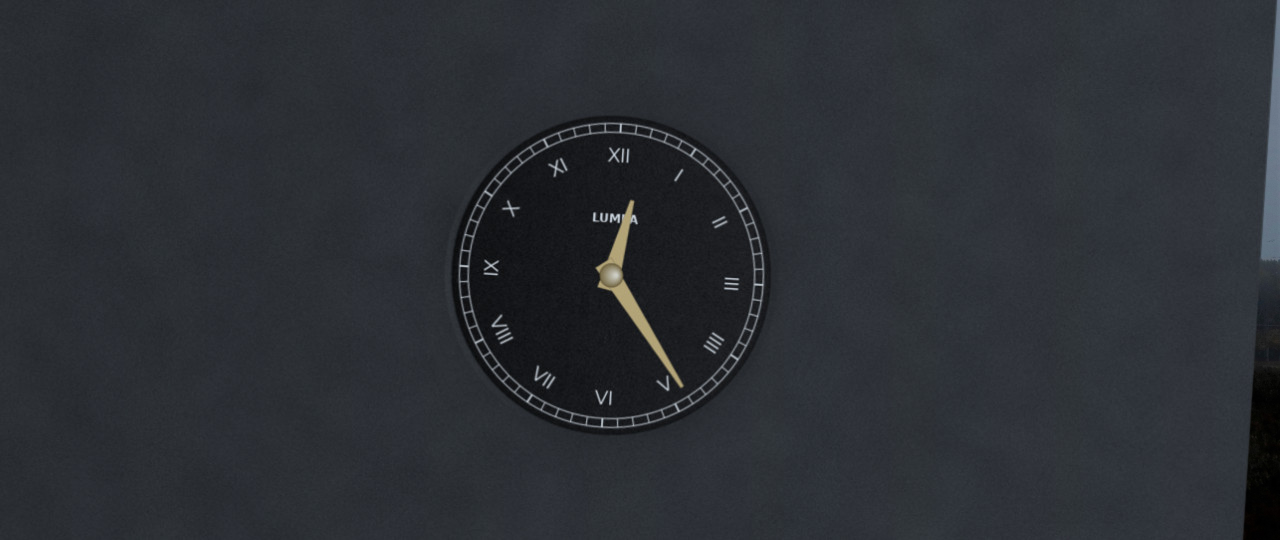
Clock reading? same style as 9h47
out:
12h24
